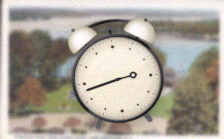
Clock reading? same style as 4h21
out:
2h43
